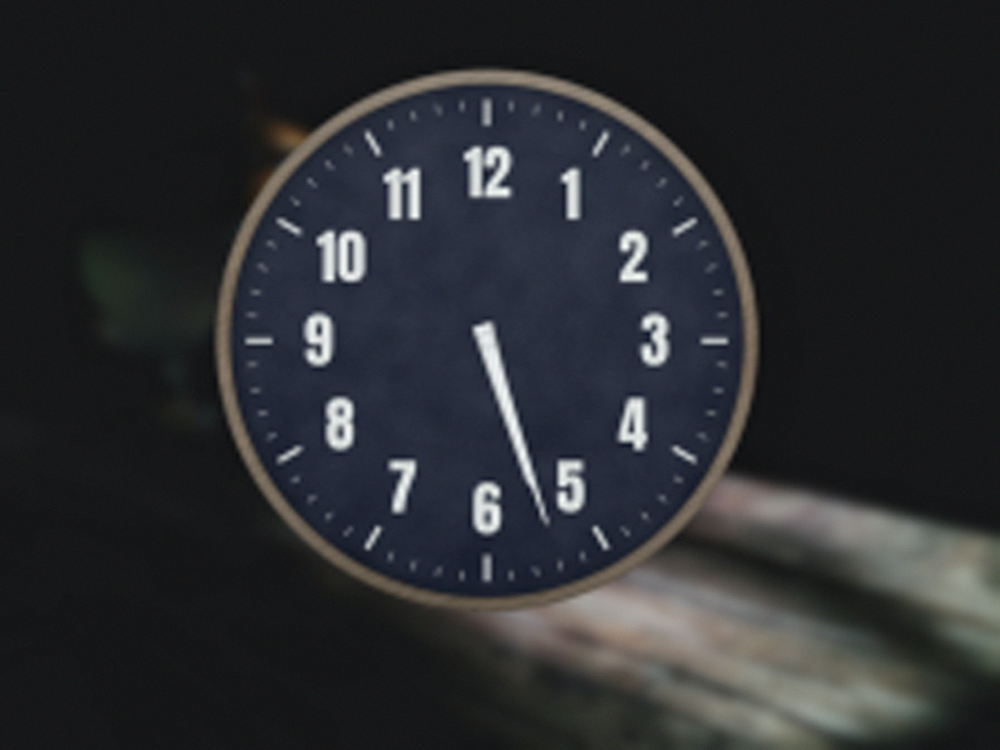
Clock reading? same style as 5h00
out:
5h27
